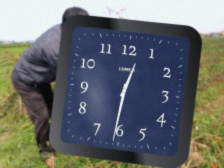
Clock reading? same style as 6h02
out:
12h31
